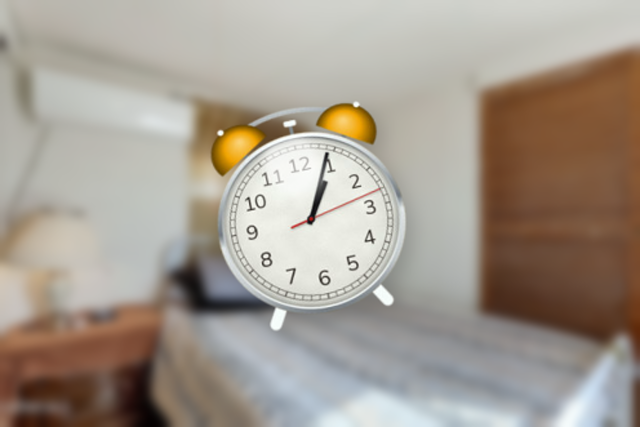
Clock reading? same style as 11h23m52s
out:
1h04m13s
